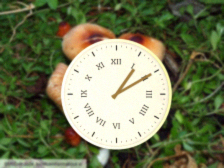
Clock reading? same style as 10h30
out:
1h10
